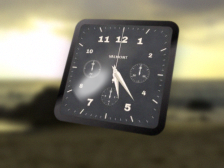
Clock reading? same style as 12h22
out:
5h23
